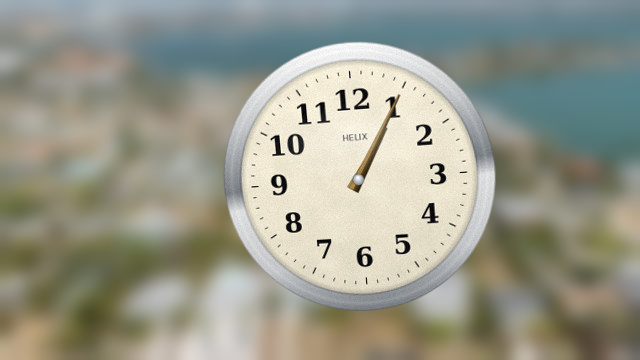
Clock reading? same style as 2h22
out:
1h05
